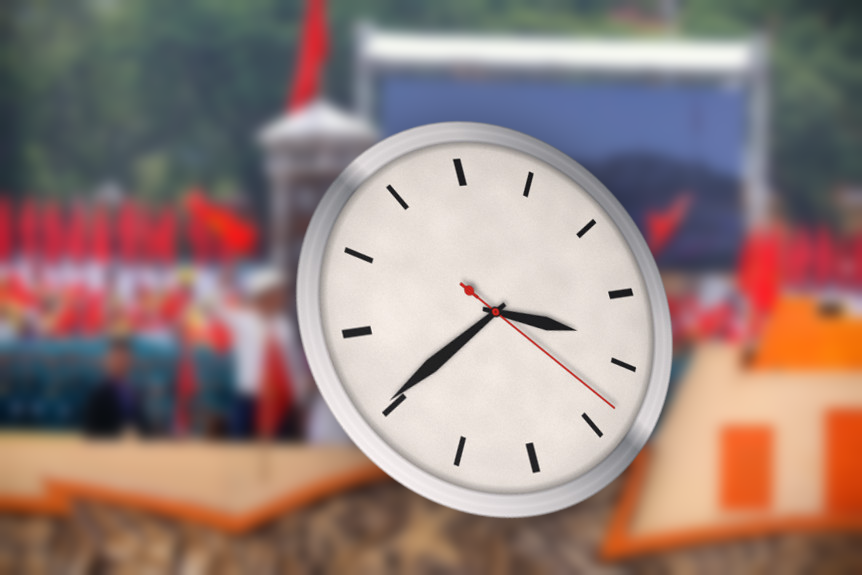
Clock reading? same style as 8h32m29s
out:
3h40m23s
